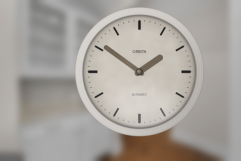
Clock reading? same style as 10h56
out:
1h51
